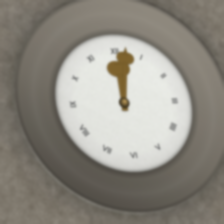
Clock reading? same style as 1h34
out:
12h02
